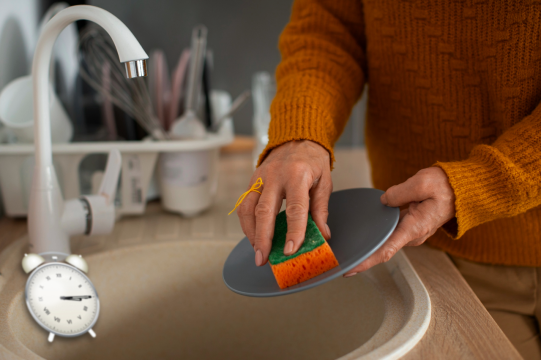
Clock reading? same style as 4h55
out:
3h15
